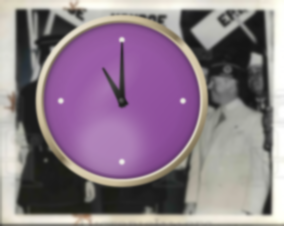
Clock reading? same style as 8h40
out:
11h00
